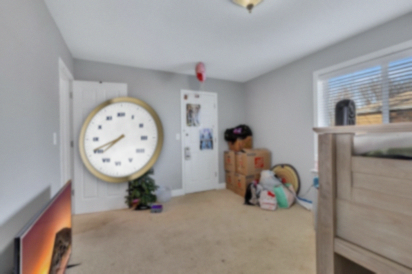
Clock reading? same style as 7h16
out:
7h41
